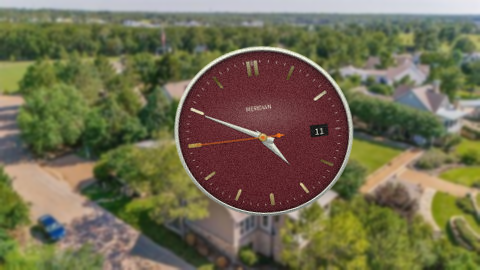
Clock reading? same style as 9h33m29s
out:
4h49m45s
